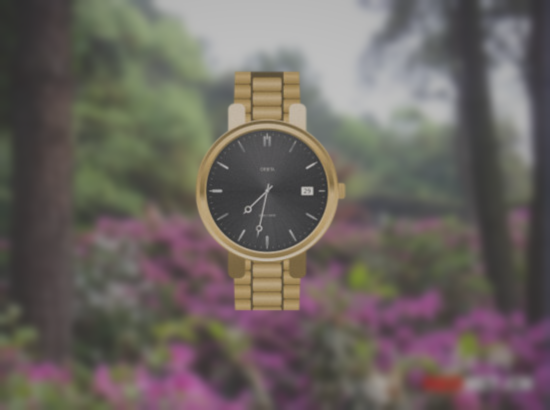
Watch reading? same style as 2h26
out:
7h32
